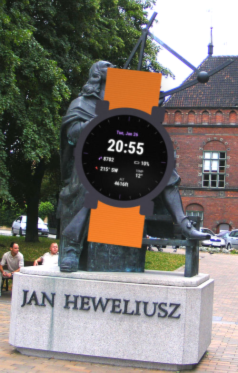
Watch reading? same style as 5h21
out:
20h55
